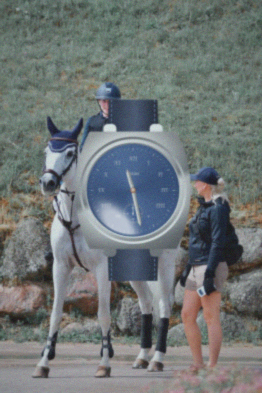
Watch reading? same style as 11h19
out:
11h28
